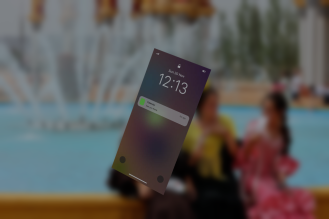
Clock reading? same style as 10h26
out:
12h13
